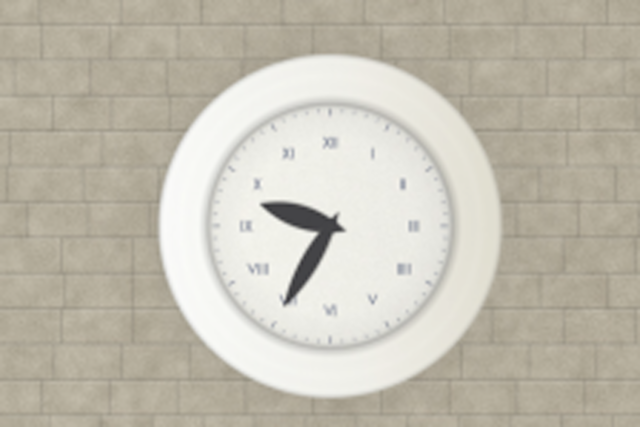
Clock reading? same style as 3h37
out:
9h35
